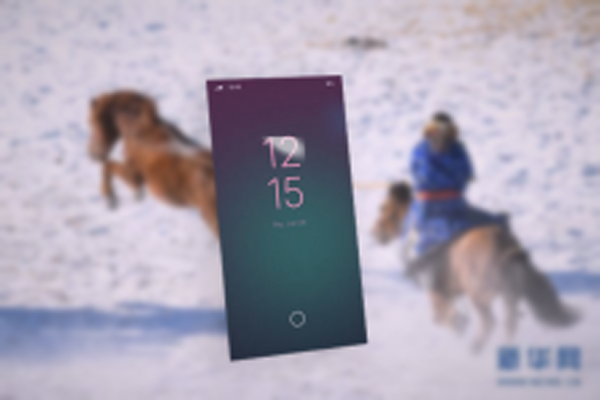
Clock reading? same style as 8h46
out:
12h15
